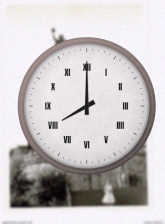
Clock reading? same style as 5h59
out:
8h00
